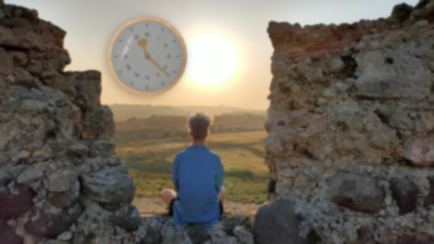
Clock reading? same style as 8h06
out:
11h22
